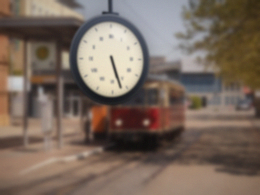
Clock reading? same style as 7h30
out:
5h27
